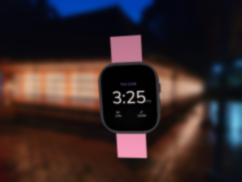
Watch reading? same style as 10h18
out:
3h25
